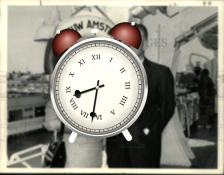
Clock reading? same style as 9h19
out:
8h32
